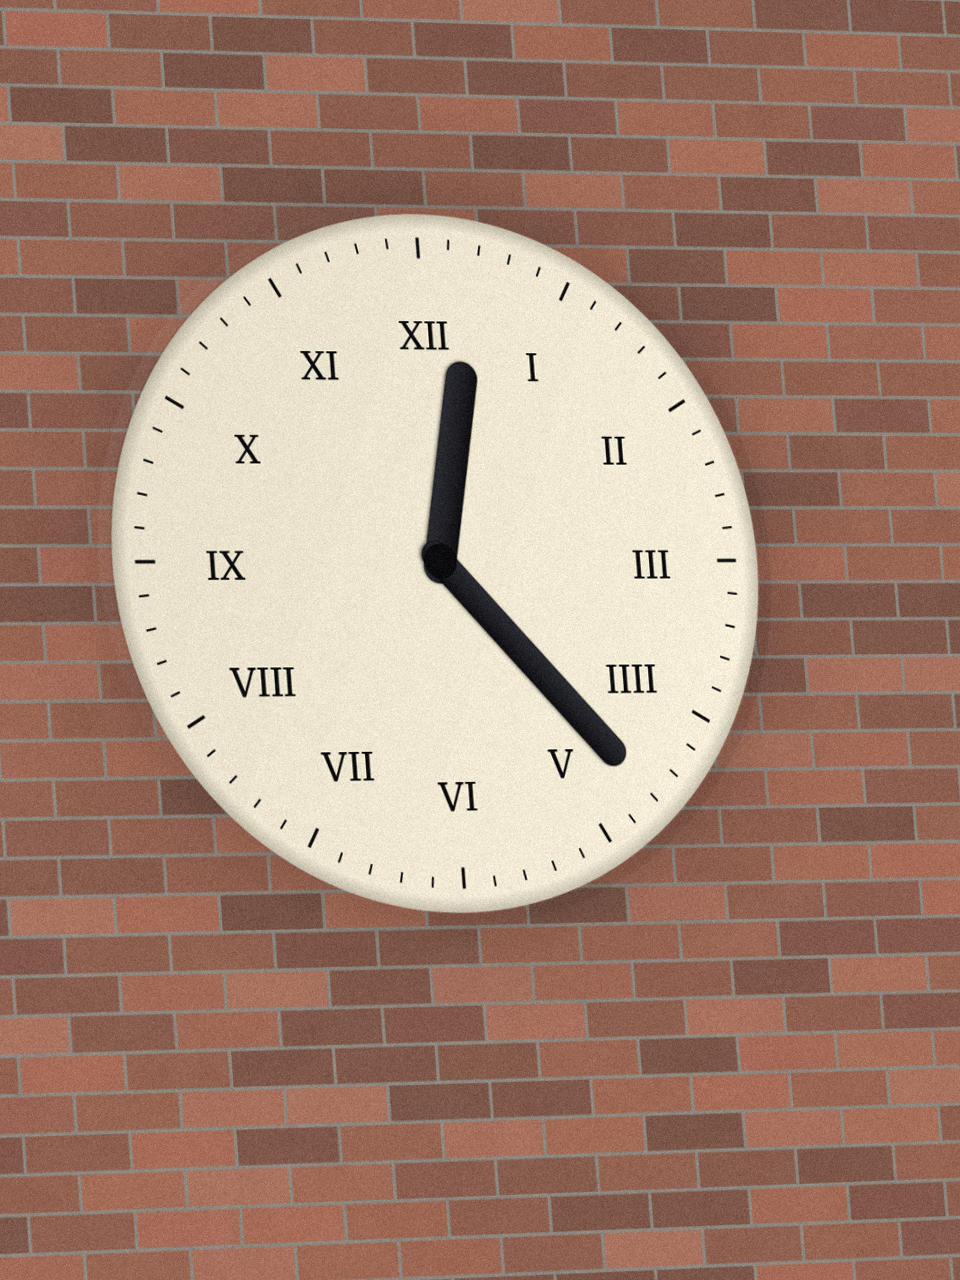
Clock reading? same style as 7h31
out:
12h23
